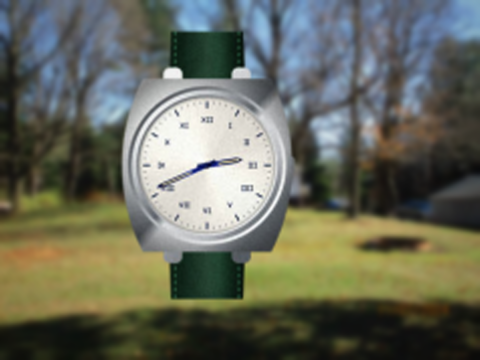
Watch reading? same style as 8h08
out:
2h41
